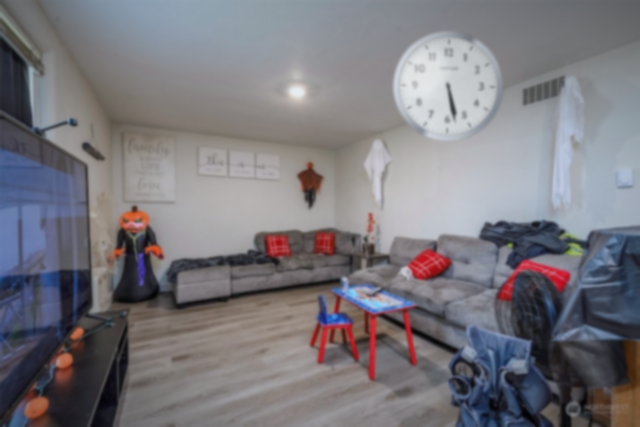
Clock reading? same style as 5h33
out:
5h28
